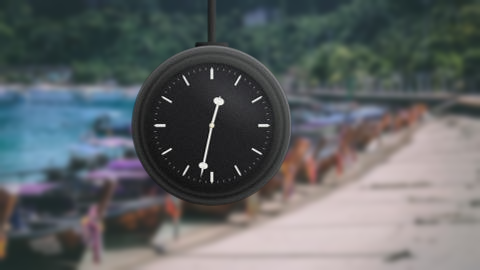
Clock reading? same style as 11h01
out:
12h32
